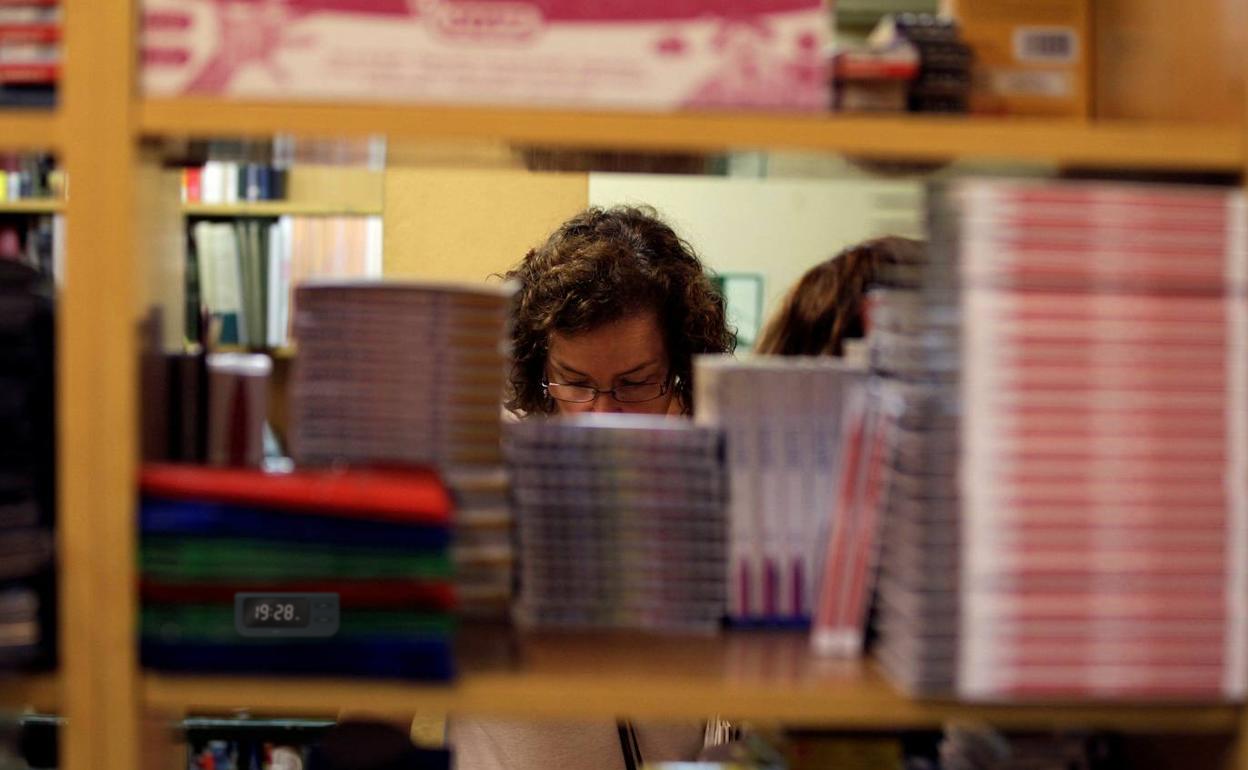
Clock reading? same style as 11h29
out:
19h28
